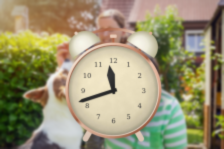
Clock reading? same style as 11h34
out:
11h42
